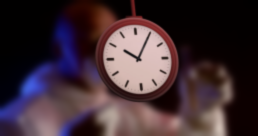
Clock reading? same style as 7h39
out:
10h05
